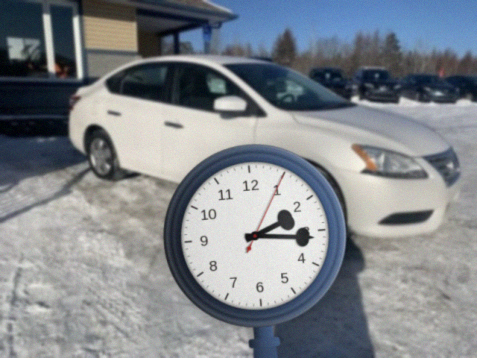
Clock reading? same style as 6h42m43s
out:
2h16m05s
